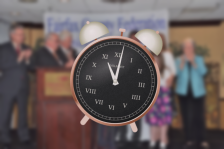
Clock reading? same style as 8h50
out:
11h01
